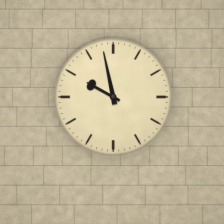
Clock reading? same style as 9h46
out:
9h58
